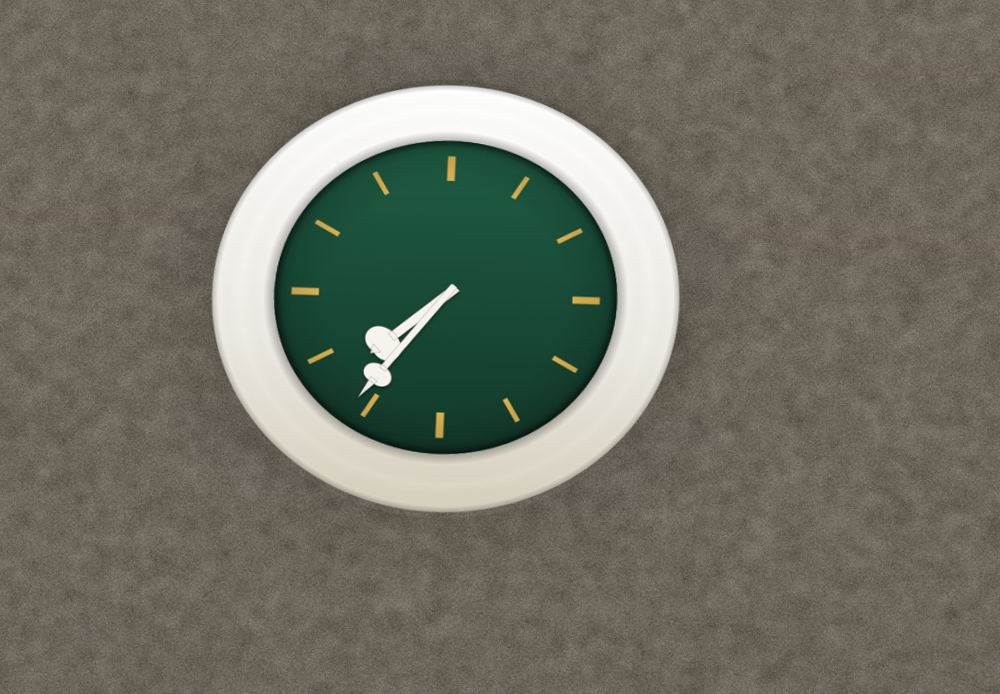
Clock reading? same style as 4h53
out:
7h36
